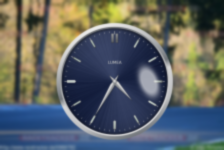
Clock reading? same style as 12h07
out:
4h35
